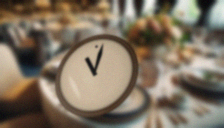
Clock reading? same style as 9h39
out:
11h02
